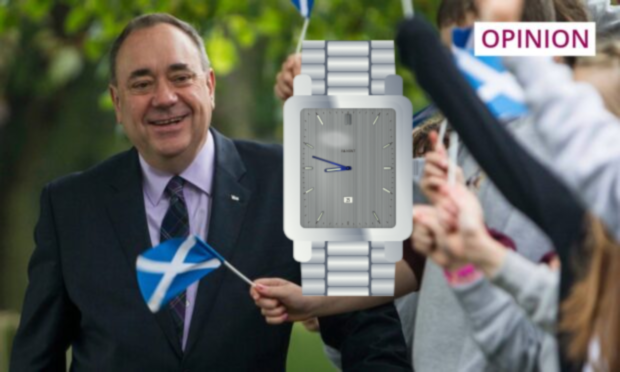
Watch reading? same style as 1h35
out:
8h48
